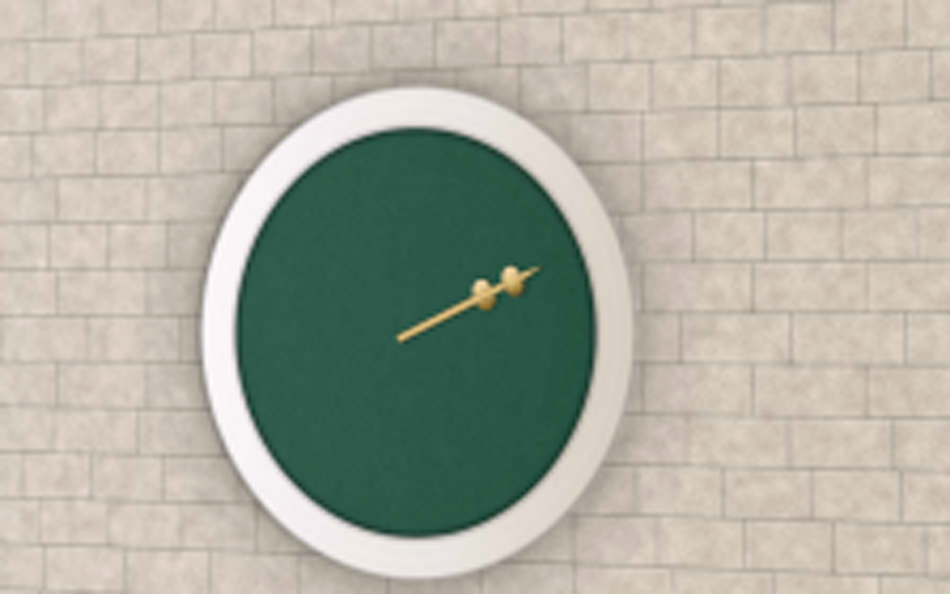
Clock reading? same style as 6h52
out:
2h11
